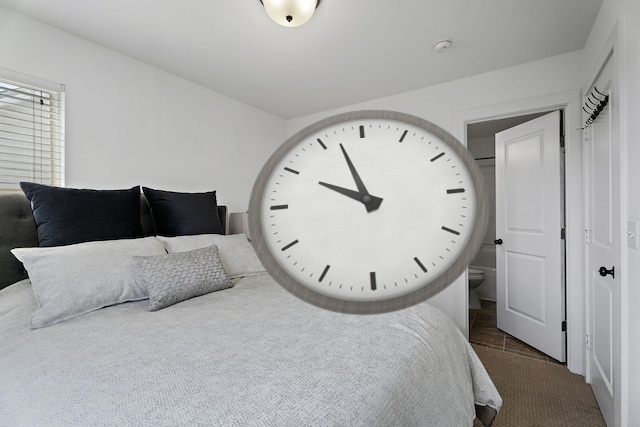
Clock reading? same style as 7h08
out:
9h57
